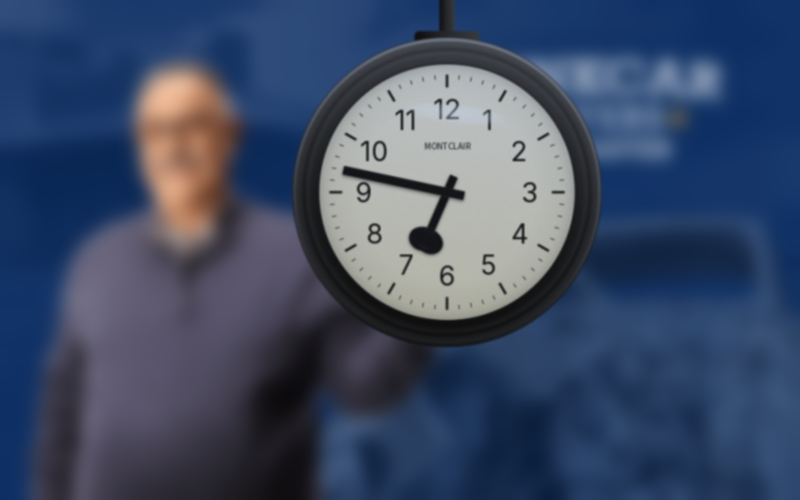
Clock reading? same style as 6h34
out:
6h47
